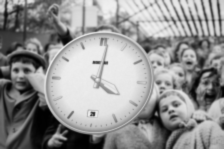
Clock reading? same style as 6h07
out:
4h01
